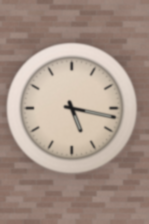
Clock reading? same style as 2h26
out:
5h17
